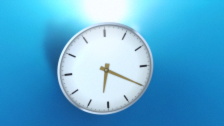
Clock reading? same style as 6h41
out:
6h20
